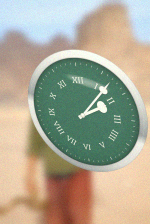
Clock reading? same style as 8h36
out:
2h07
